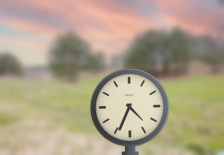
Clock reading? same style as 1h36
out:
4h34
